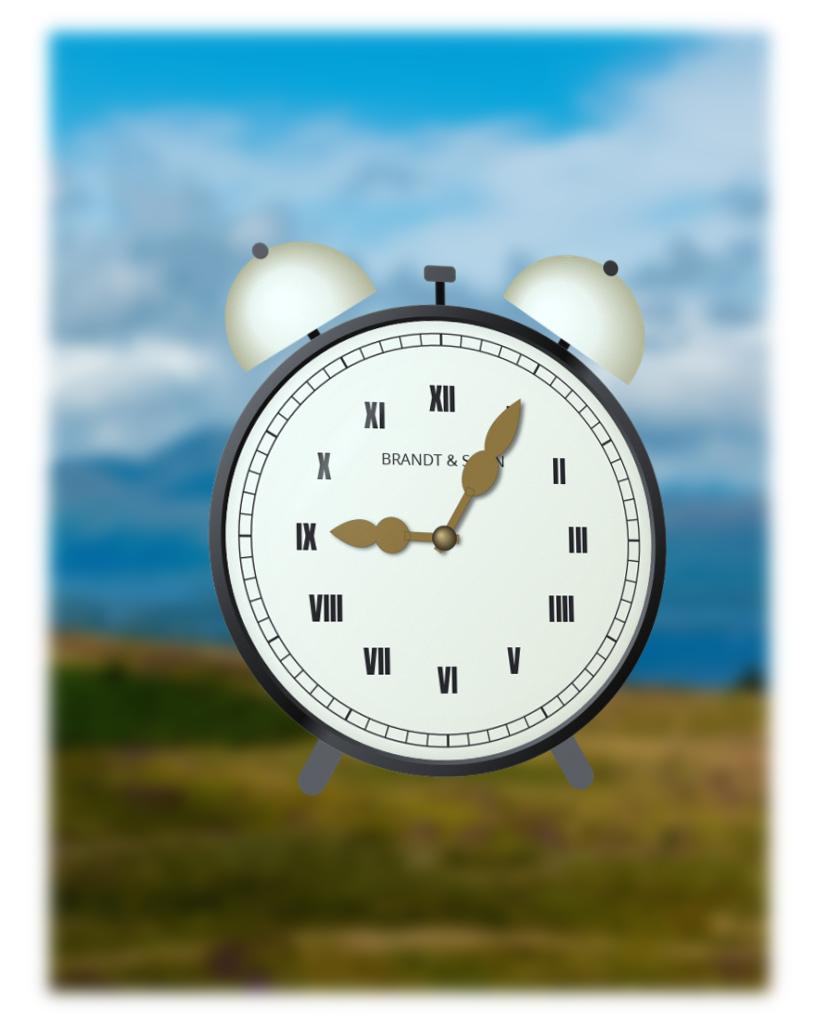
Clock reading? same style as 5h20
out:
9h05
